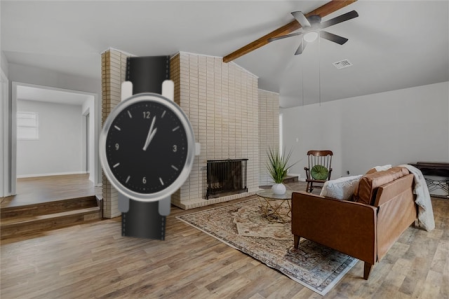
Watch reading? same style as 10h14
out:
1h03
